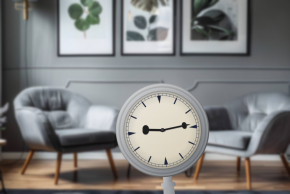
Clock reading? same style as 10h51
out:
9h14
